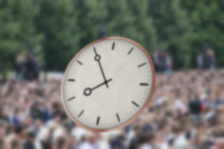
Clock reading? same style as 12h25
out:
7h55
